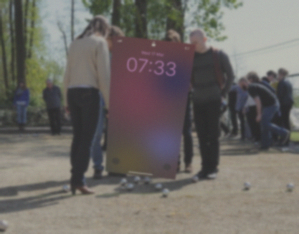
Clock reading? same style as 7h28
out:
7h33
